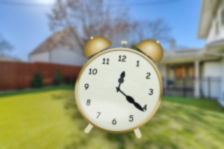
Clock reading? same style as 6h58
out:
12h21
